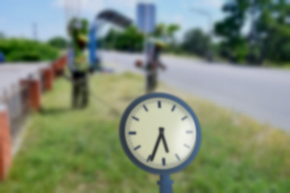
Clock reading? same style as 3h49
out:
5h34
